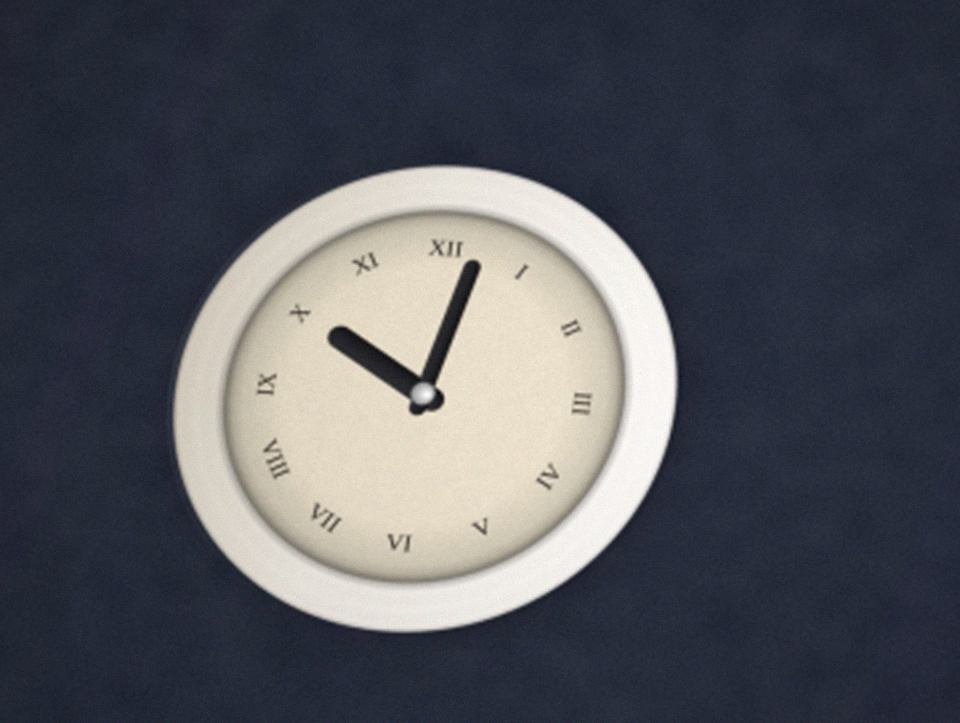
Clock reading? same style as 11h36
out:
10h02
